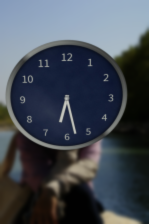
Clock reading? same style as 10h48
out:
6h28
